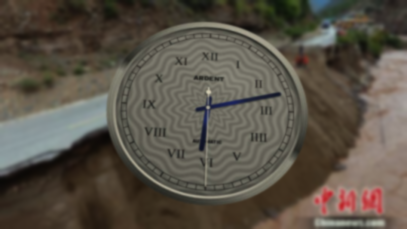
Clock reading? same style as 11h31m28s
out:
6h12m30s
